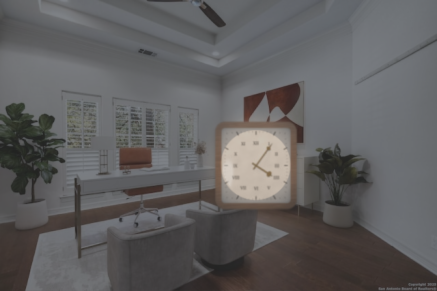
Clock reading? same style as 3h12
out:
4h06
